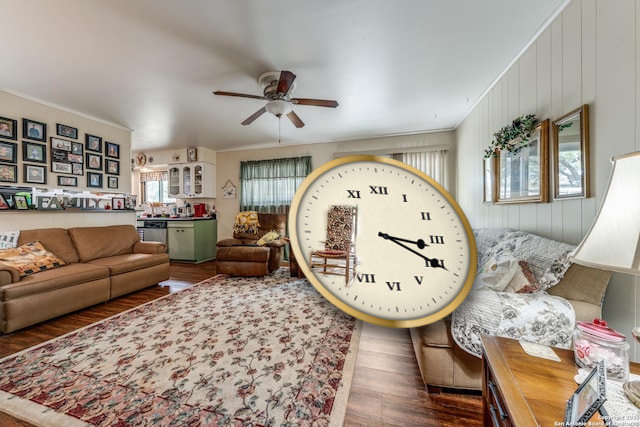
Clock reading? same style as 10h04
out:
3h20
